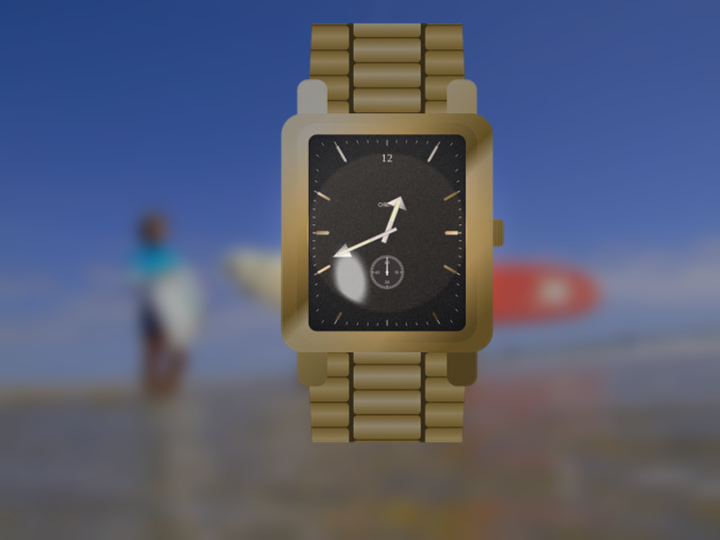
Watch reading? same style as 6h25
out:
12h41
